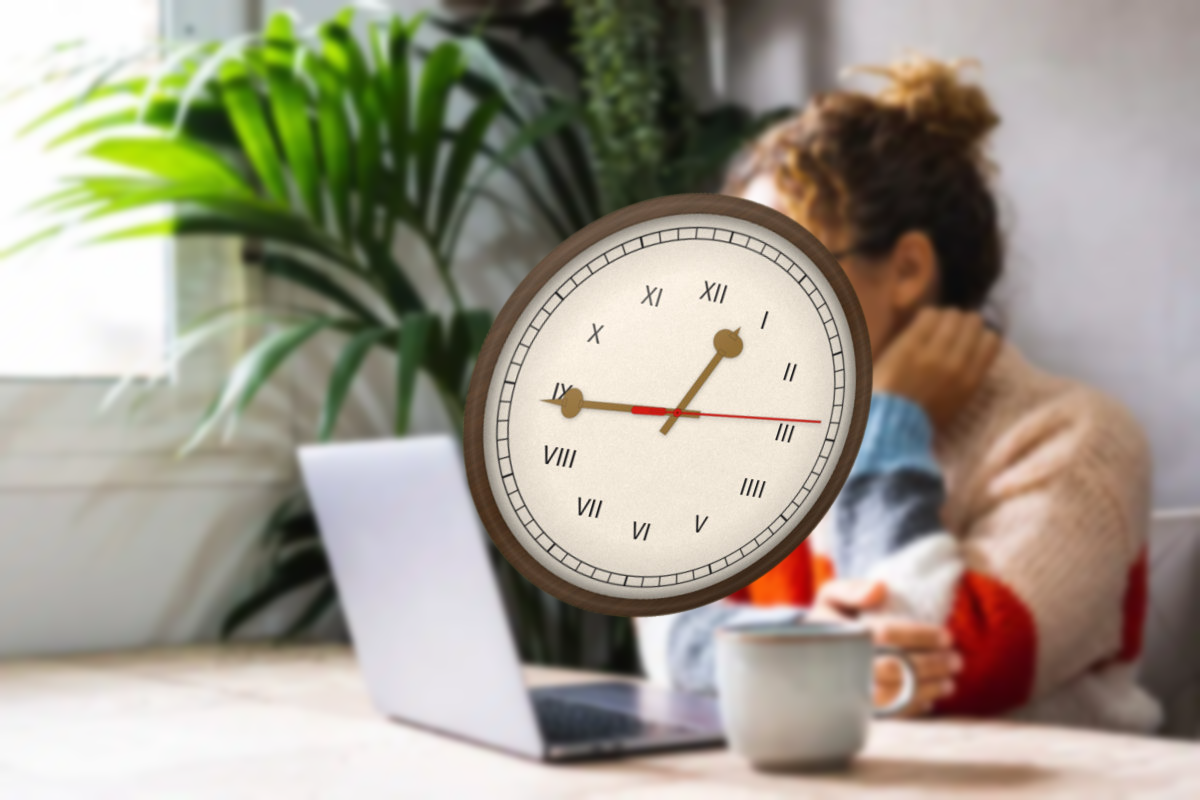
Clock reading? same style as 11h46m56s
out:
12h44m14s
